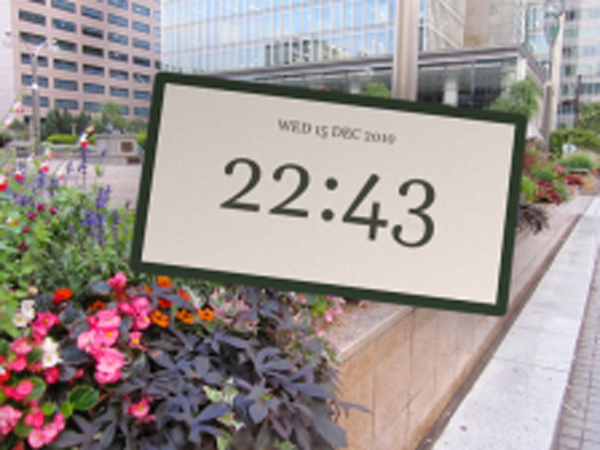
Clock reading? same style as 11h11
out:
22h43
